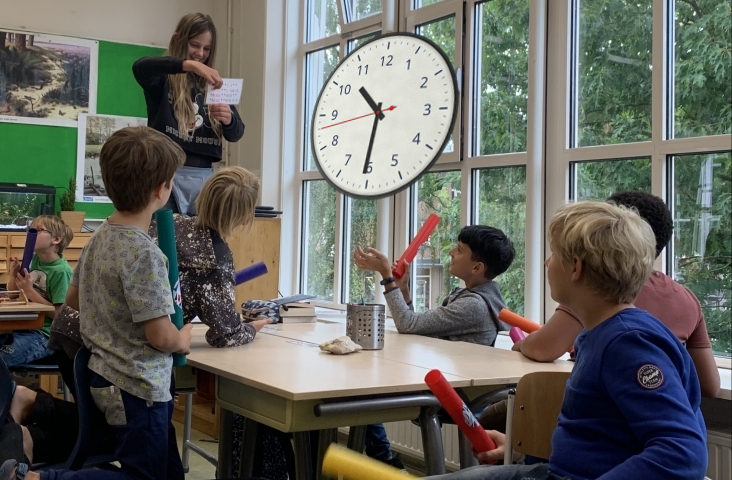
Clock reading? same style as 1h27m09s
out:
10h30m43s
